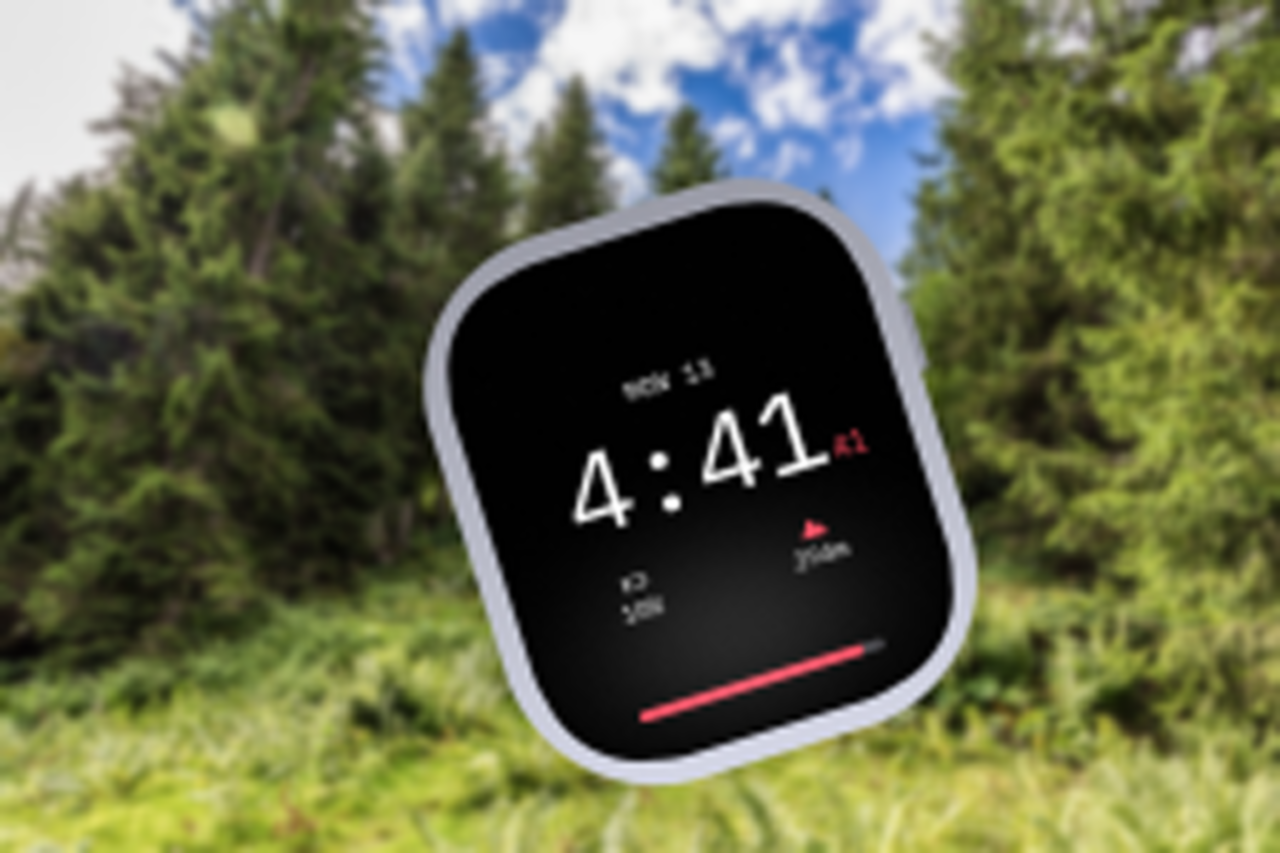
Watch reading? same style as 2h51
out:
4h41
